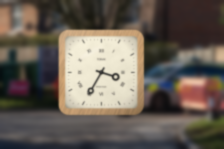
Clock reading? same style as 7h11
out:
3h35
